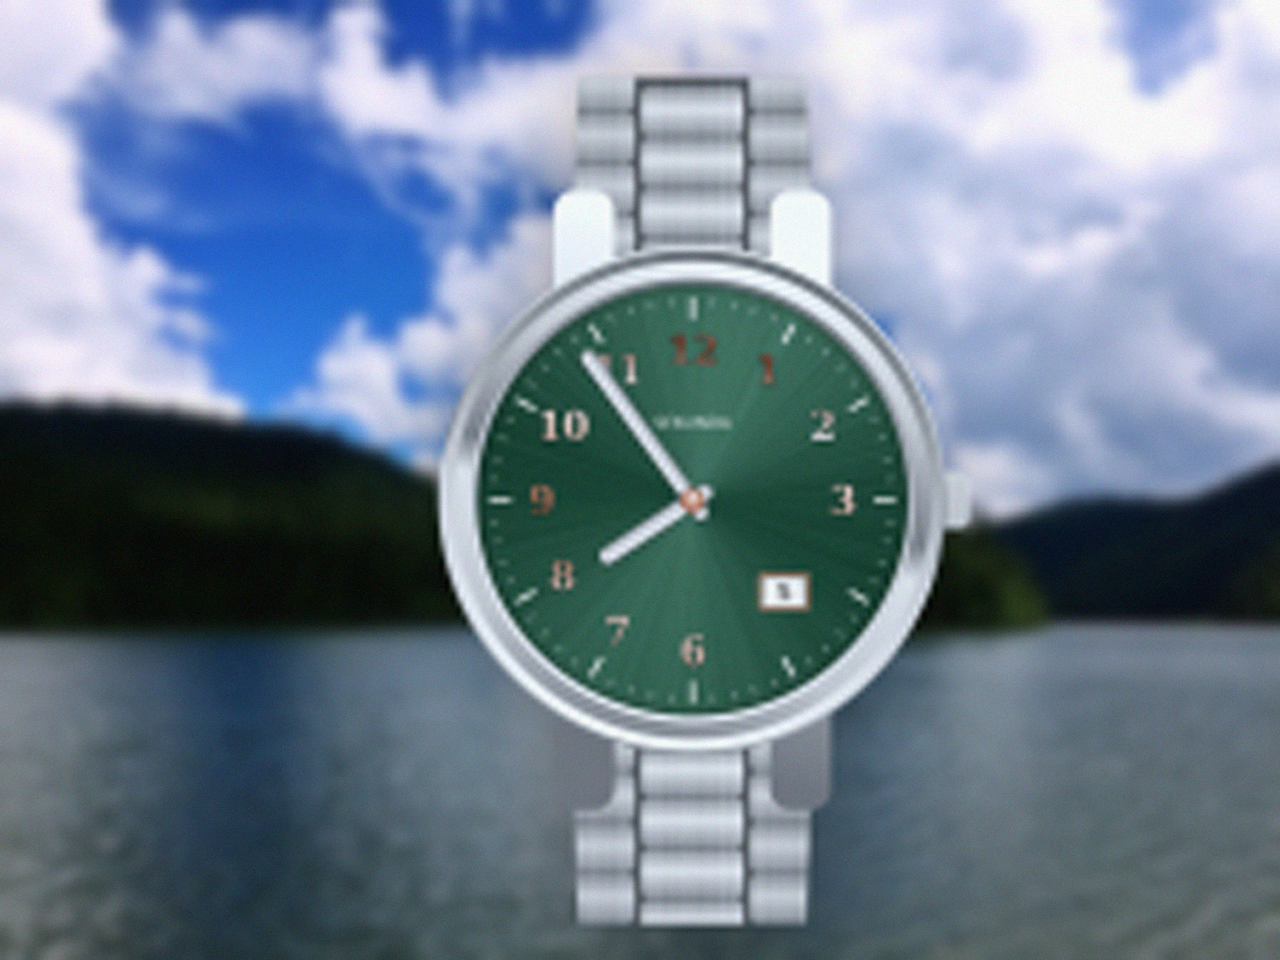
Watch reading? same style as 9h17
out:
7h54
